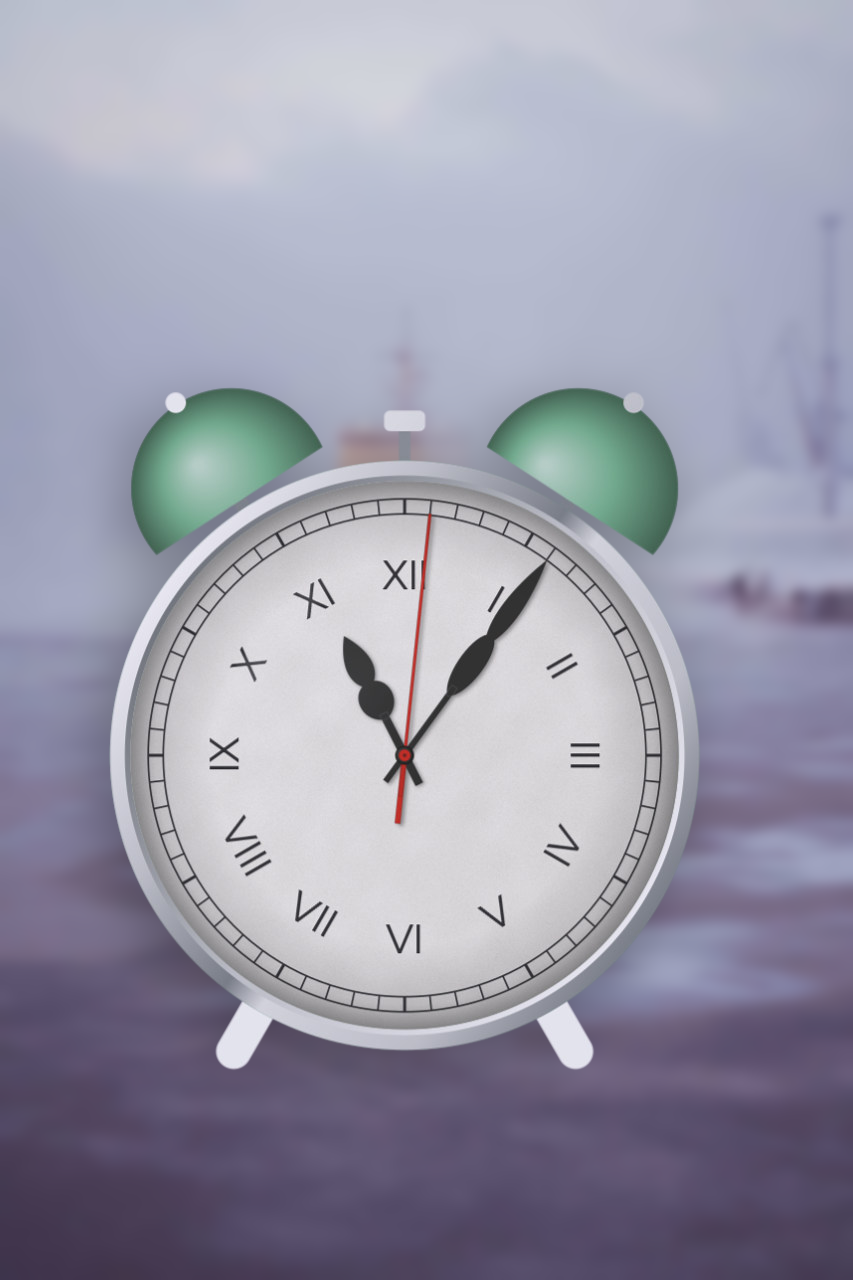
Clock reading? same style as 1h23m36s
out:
11h06m01s
